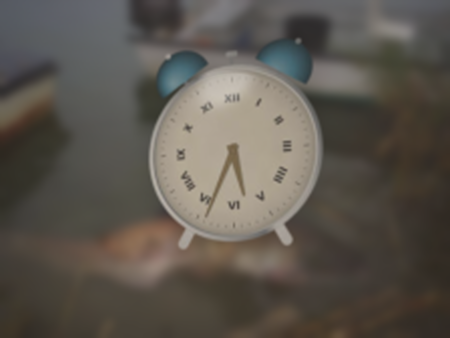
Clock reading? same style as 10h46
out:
5h34
